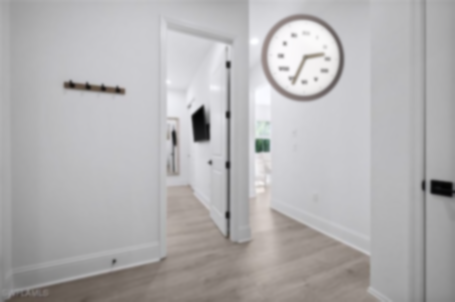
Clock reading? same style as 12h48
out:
2h34
